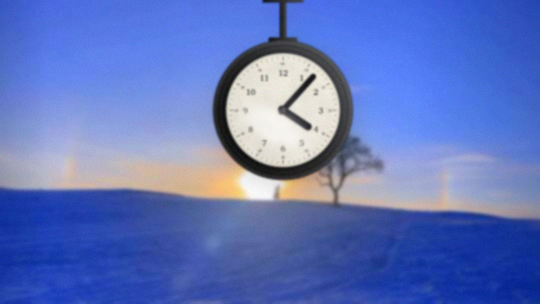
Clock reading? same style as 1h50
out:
4h07
